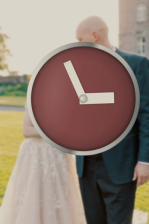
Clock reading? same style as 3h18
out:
2h56
